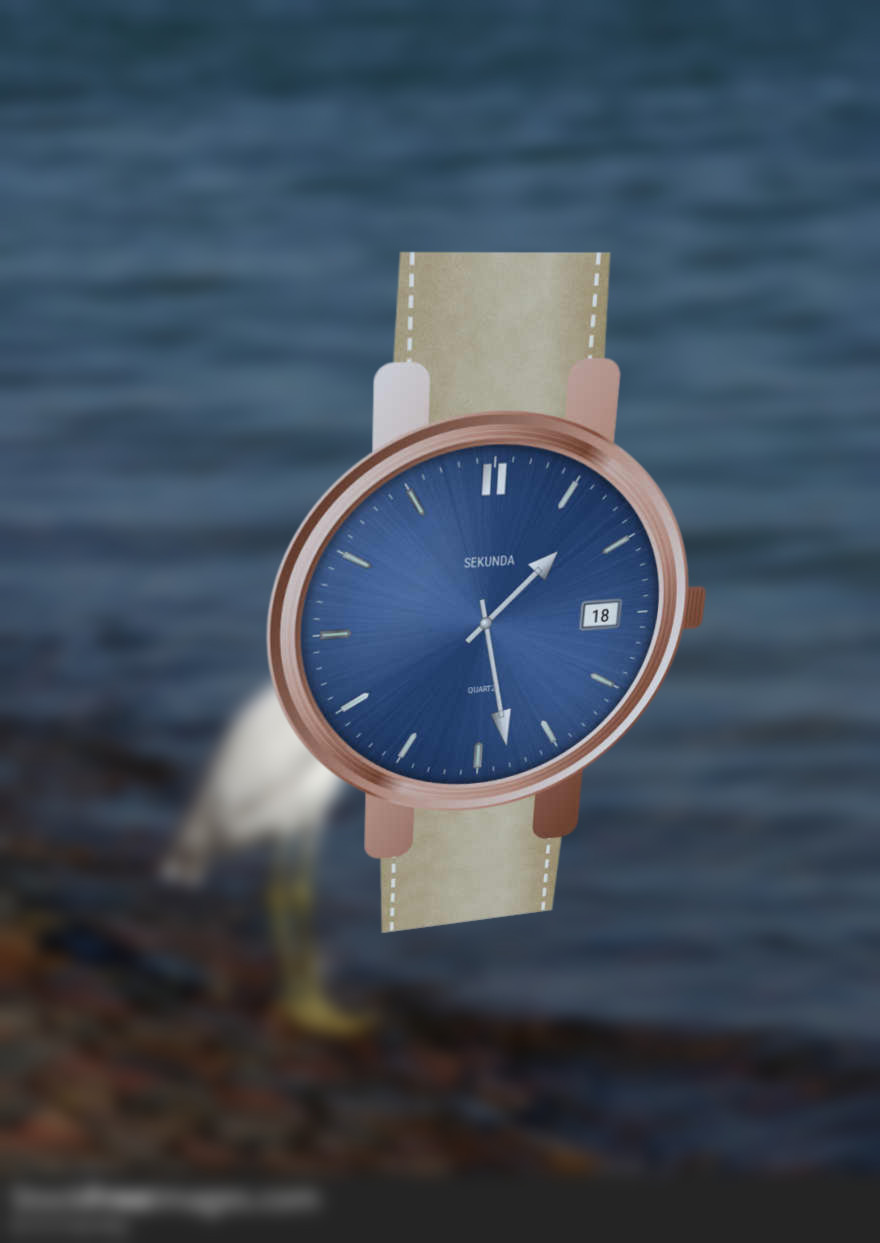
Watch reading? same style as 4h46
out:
1h28
